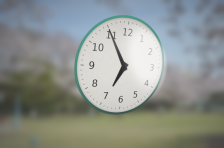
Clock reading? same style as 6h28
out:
6h55
